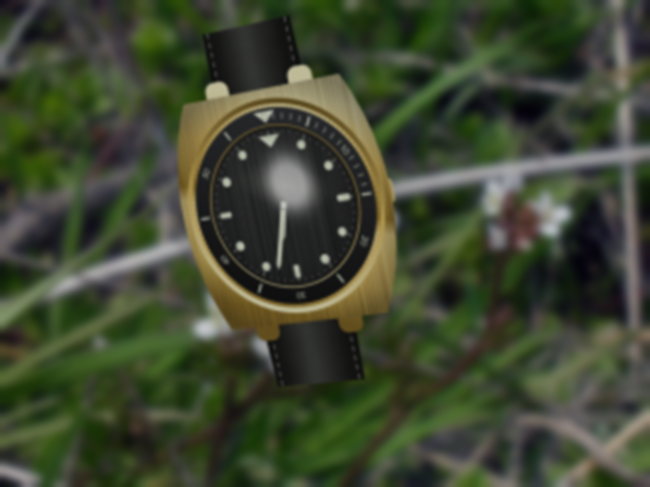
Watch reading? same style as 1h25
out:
6h33
